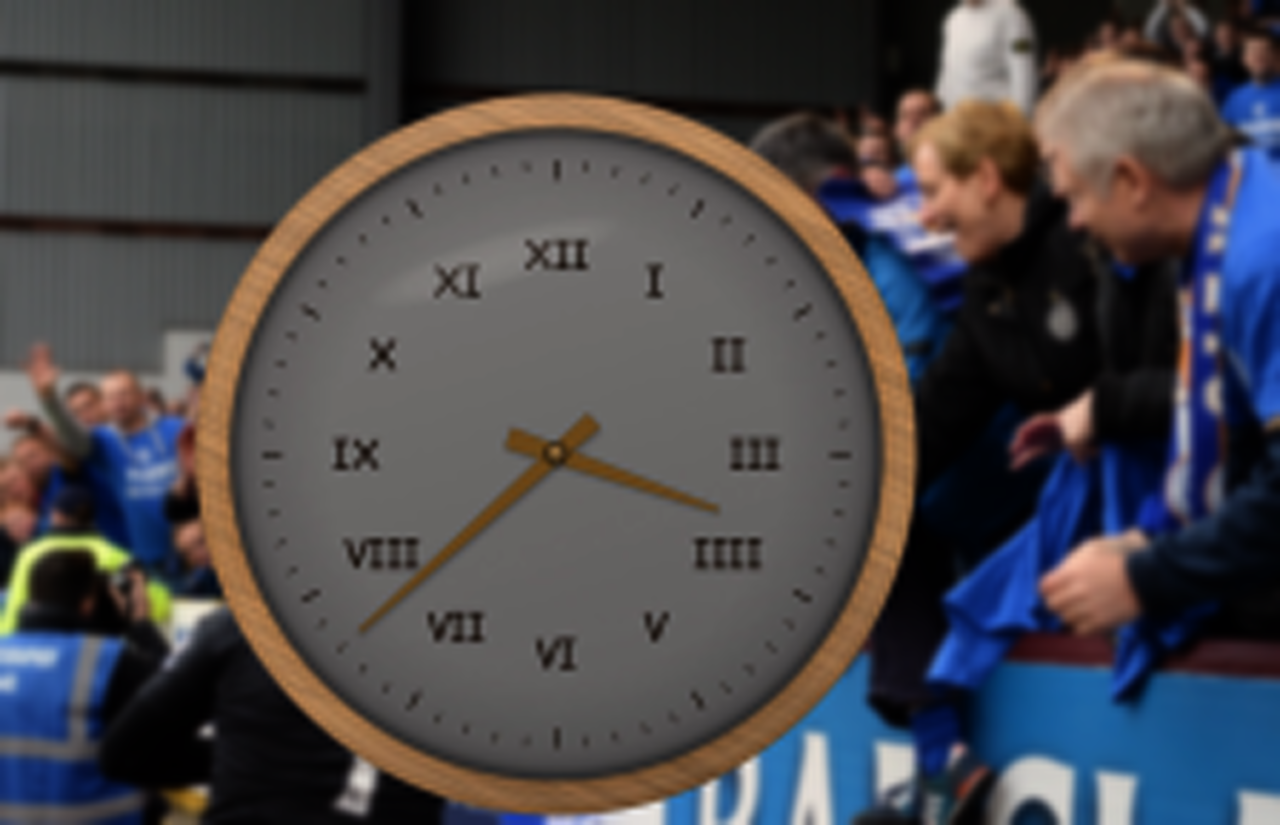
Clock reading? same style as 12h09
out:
3h38
